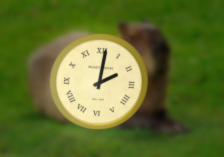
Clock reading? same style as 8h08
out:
2h01
